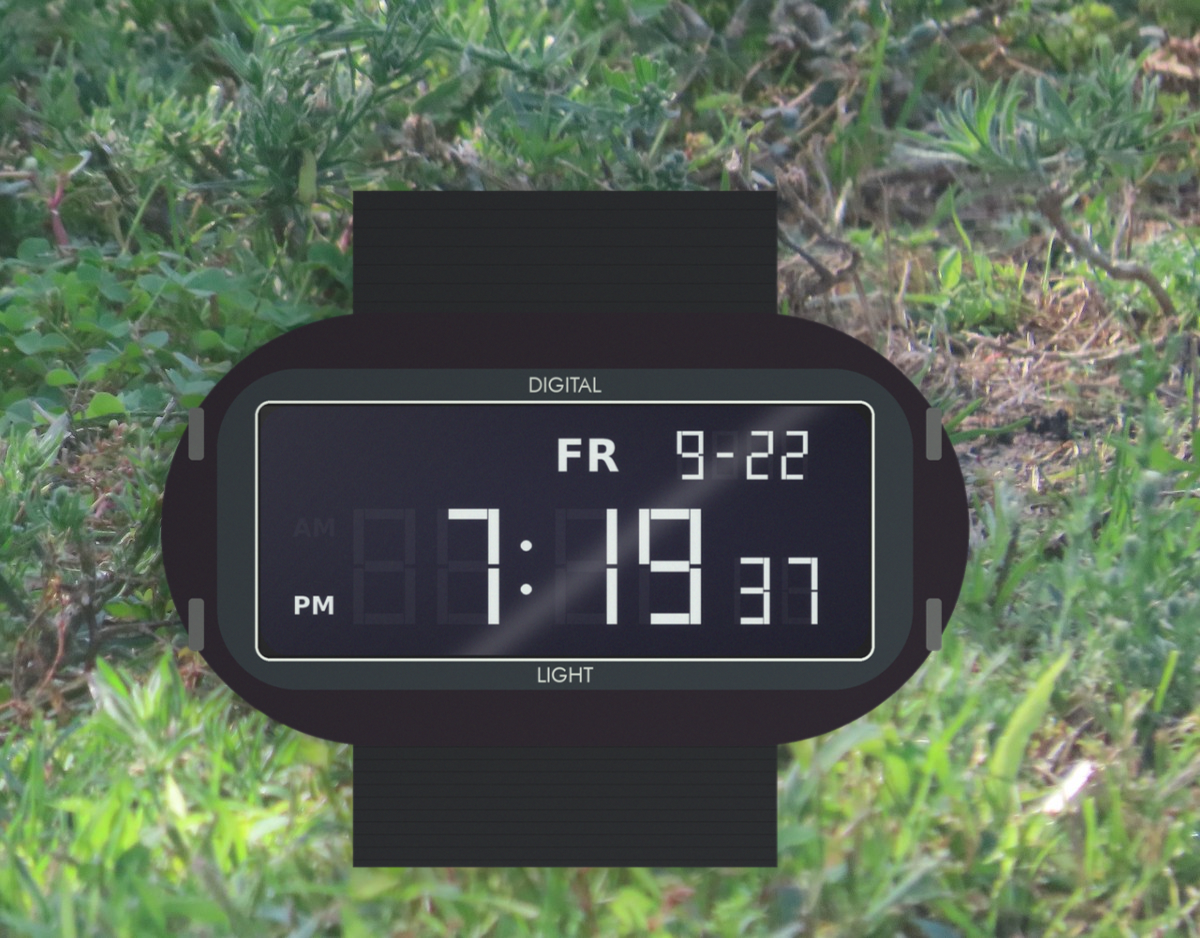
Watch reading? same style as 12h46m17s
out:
7h19m37s
